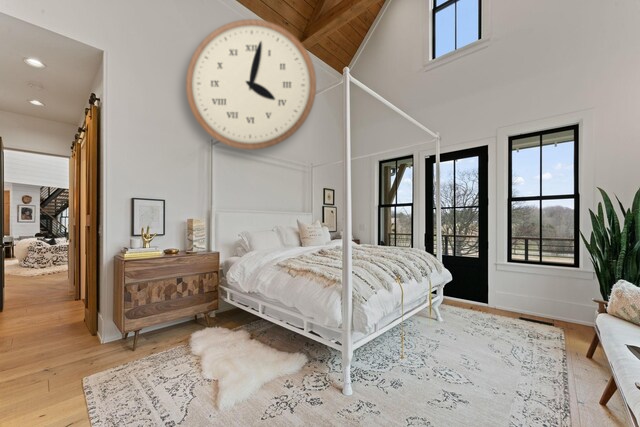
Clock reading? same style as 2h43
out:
4h02
